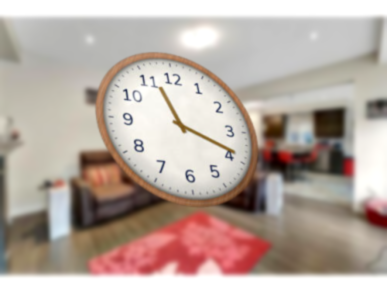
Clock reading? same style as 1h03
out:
11h19
